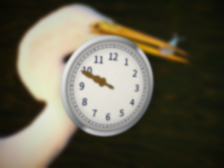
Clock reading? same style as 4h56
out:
9h49
